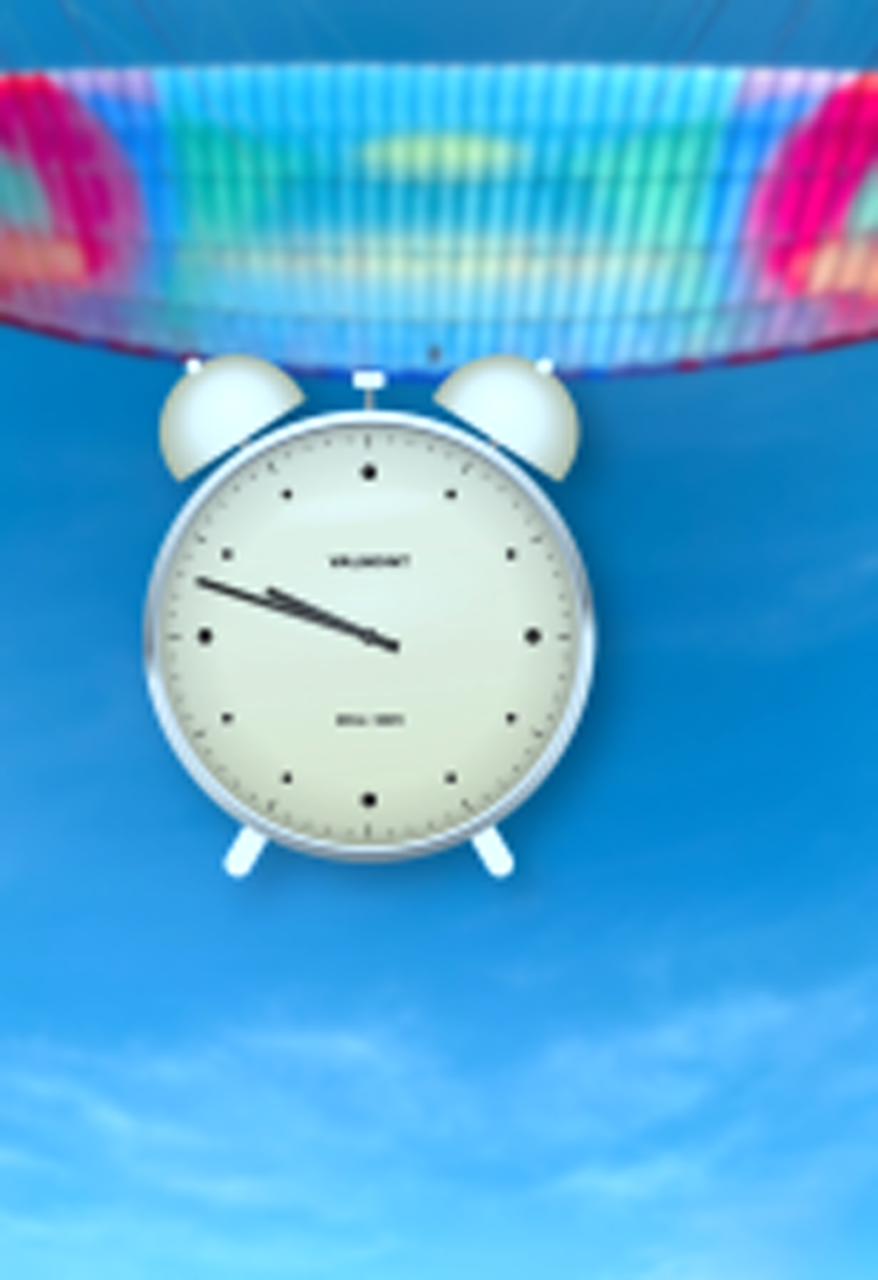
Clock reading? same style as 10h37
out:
9h48
